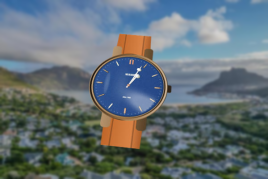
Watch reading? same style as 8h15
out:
1h04
